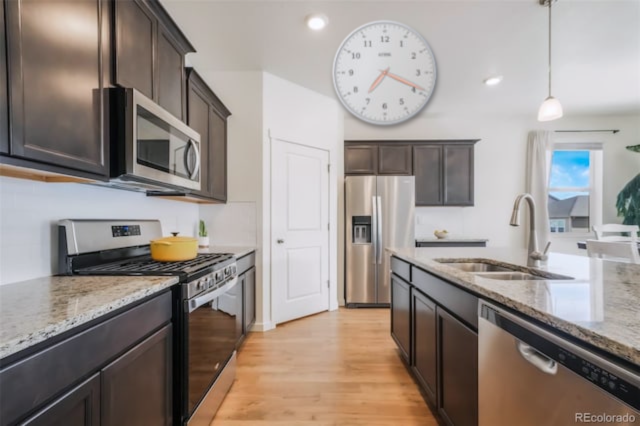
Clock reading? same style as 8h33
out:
7h19
